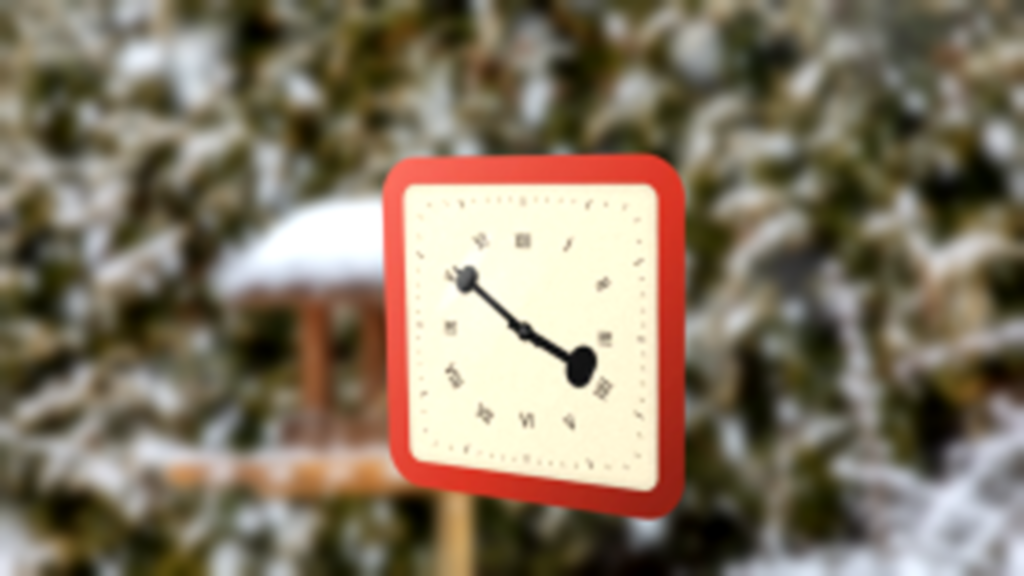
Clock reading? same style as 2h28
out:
3h51
